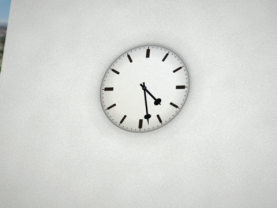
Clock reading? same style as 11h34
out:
4h28
